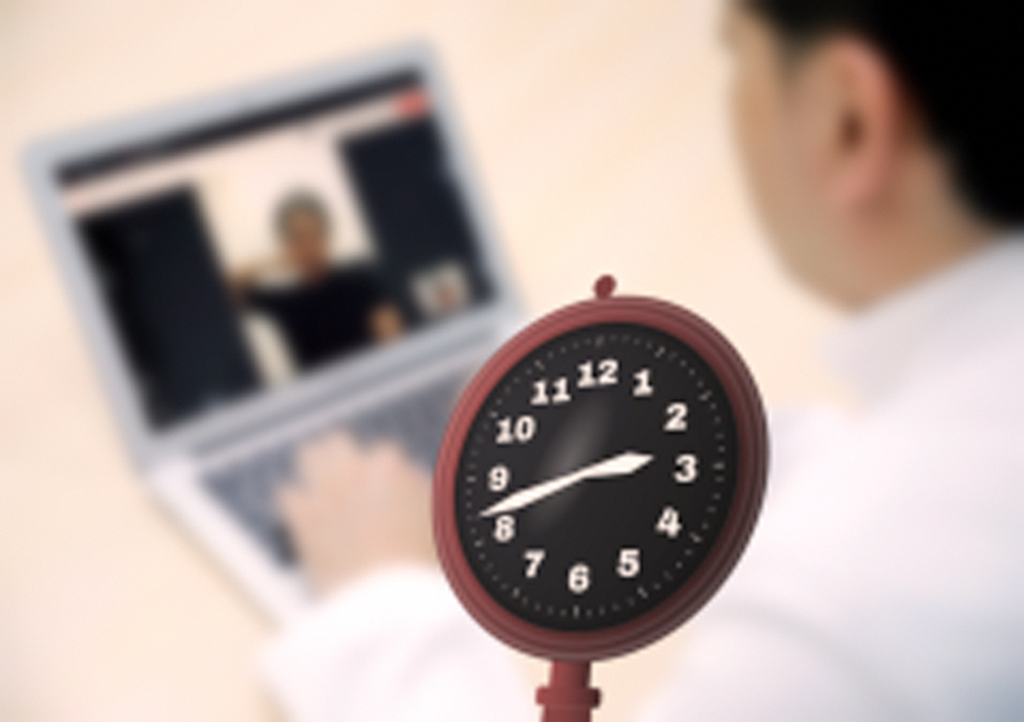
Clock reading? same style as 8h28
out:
2h42
